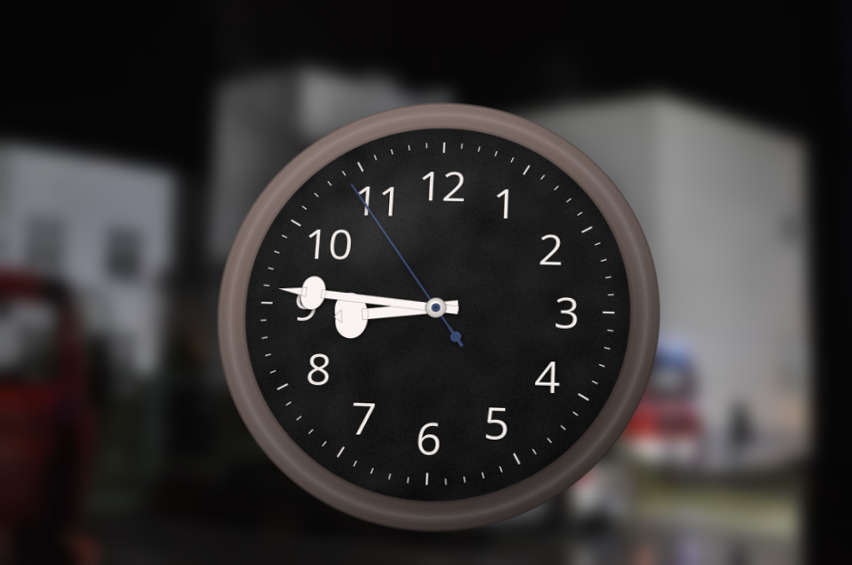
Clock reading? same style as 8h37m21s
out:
8h45m54s
